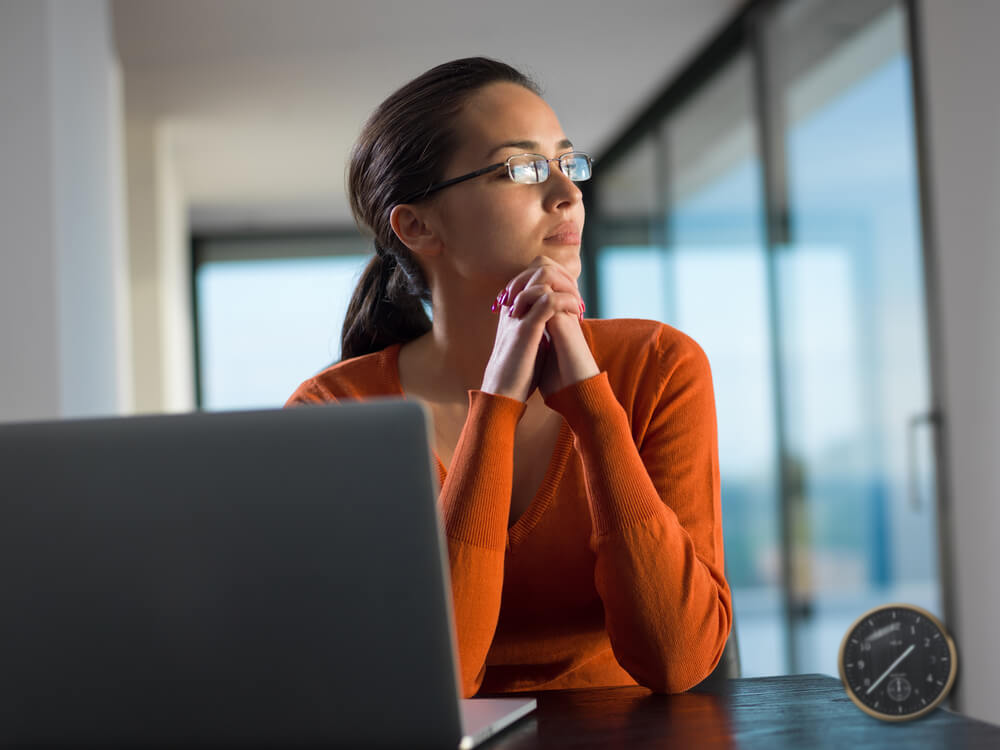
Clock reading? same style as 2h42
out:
1h38
